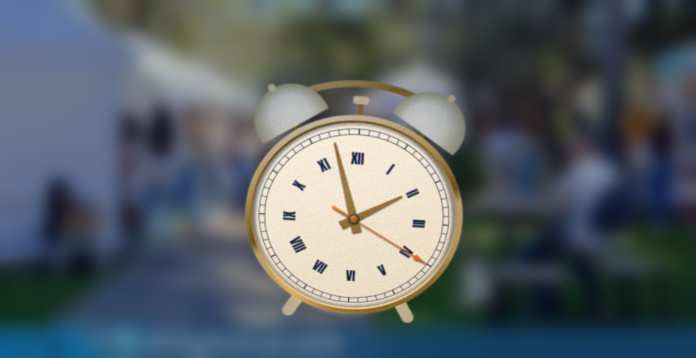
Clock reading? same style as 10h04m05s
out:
1h57m20s
